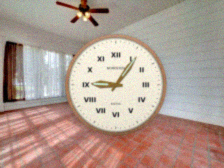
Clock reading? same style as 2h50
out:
9h06
